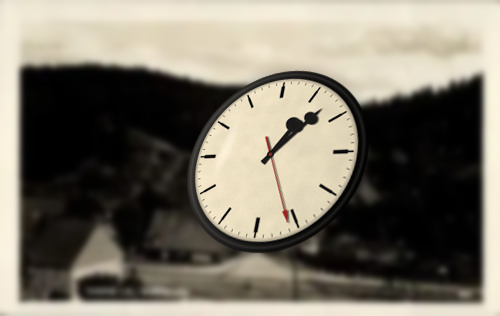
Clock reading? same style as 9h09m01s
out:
1h07m26s
